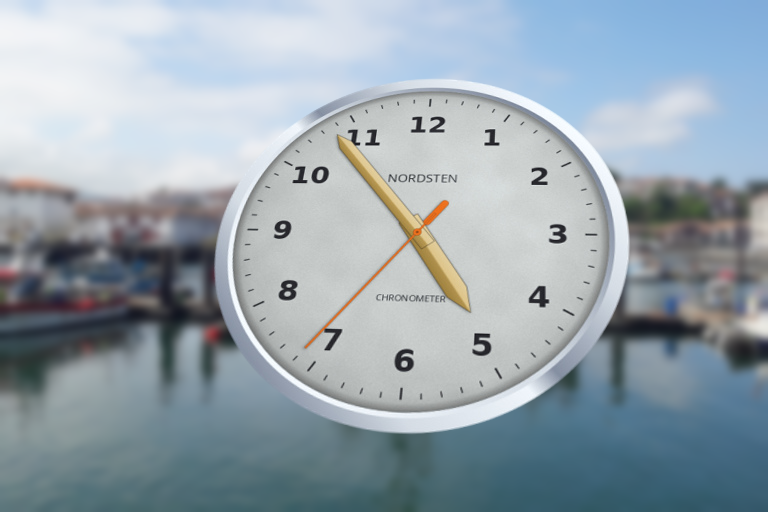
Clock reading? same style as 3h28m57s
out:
4h53m36s
